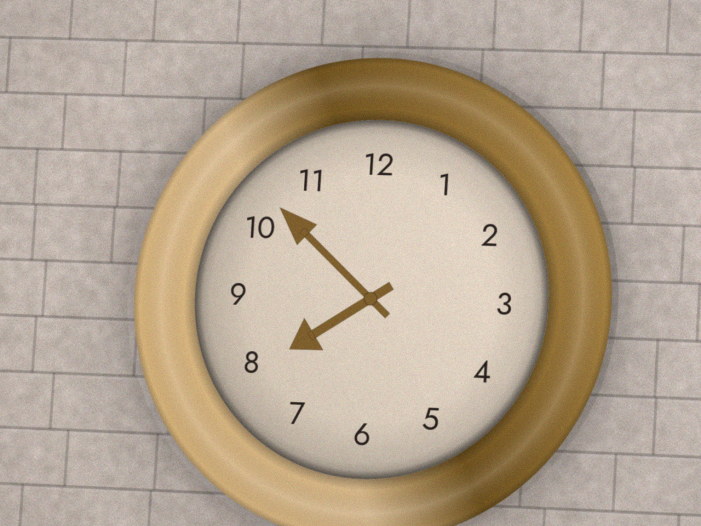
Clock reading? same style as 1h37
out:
7h52
